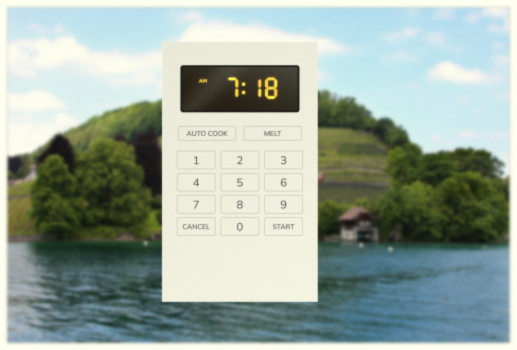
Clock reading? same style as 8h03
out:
7h18
